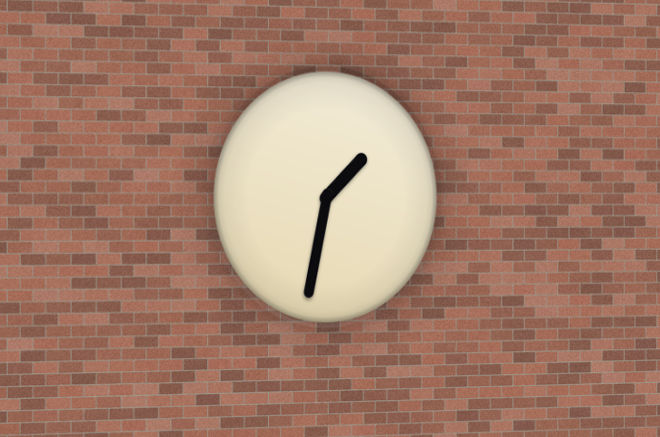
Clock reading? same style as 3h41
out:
1h32
